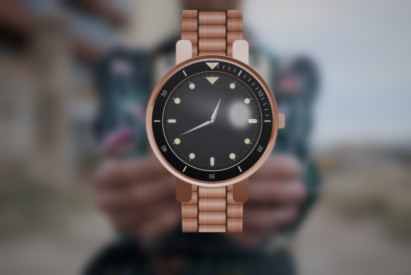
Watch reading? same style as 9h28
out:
12h41
